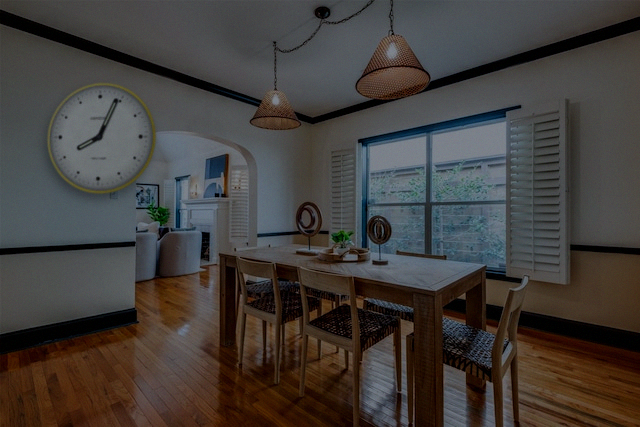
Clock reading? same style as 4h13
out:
8h04
